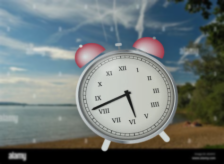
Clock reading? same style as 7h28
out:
5h42
